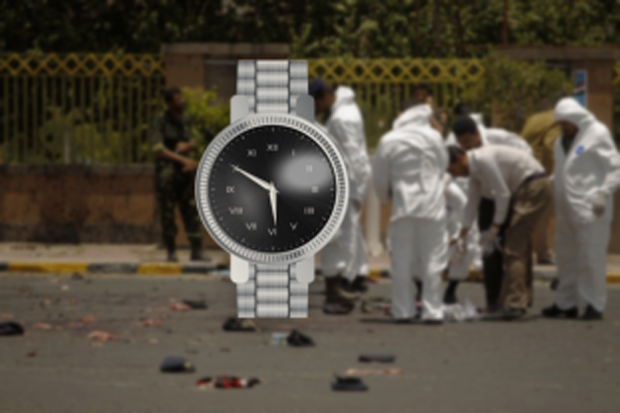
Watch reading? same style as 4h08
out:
5h50
